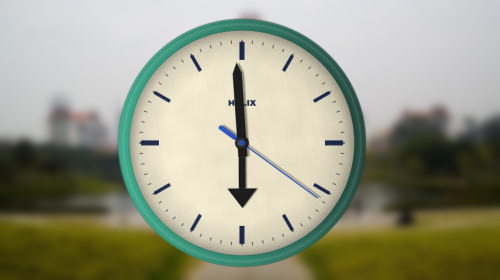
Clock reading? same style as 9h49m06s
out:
5h59m21s
